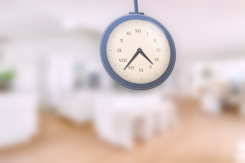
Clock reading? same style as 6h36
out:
4h37
